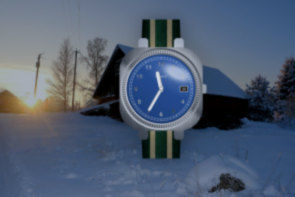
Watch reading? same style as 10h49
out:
11h35
